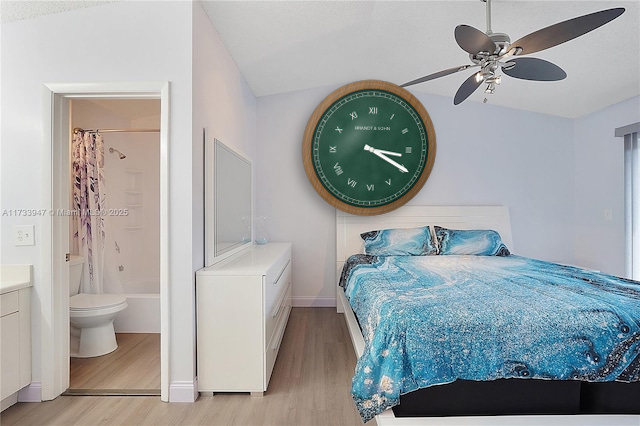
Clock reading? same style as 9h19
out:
3h20
